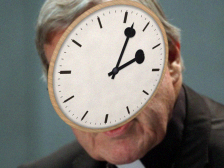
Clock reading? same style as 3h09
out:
2h02
